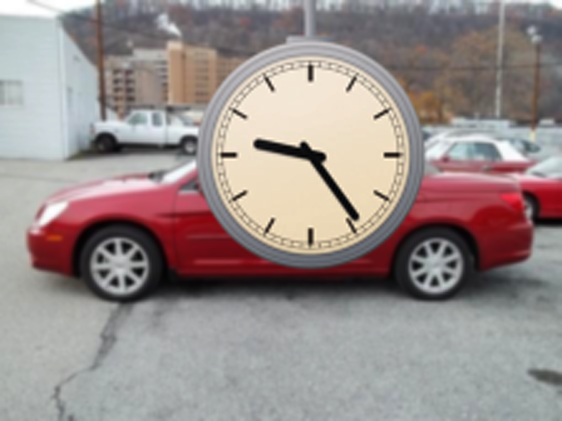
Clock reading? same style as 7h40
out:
9h24
